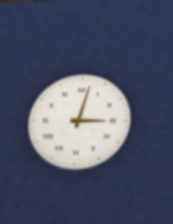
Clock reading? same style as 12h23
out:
3h02
